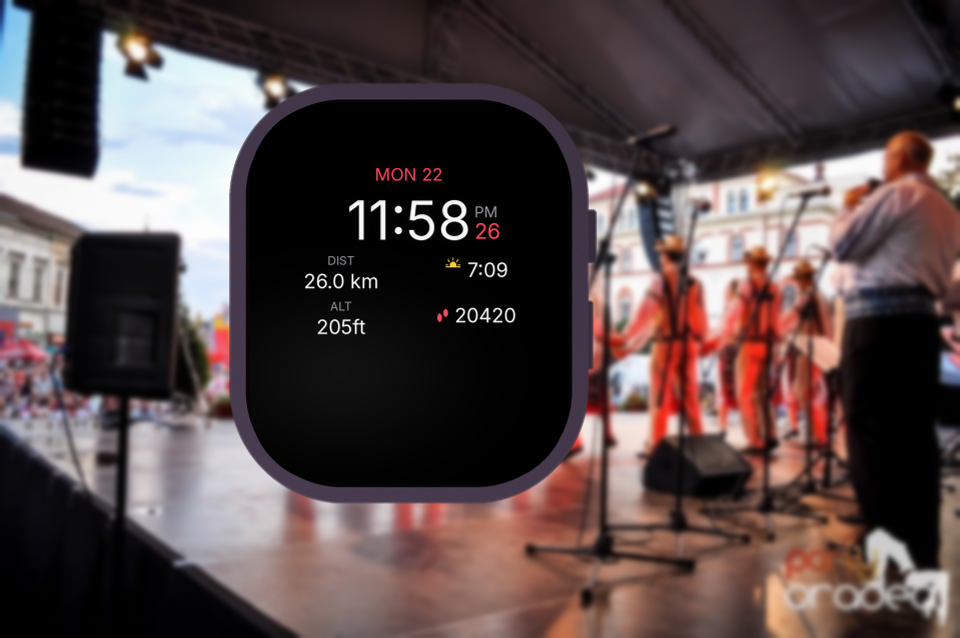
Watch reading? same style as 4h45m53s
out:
11h58m26s
